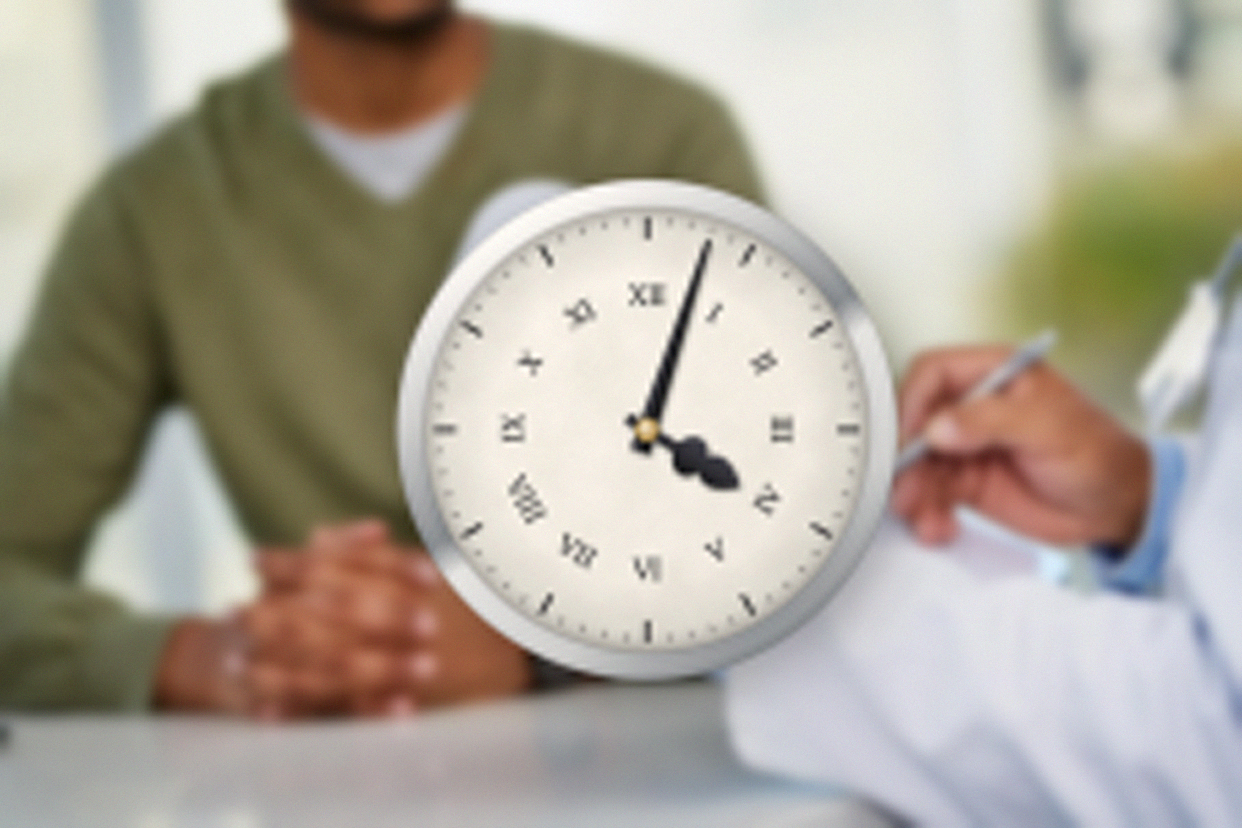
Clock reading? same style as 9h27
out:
4h03
